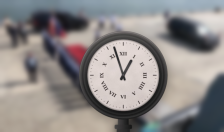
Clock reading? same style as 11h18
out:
12h57
